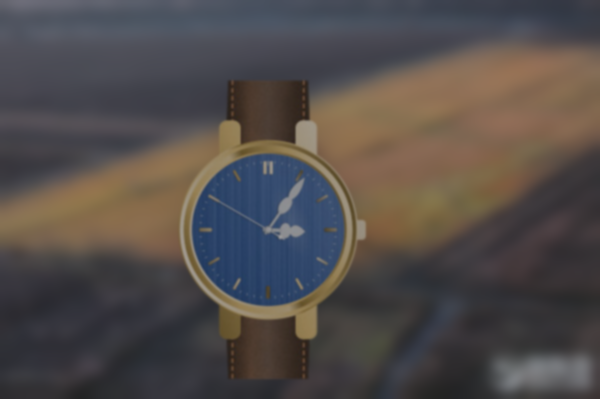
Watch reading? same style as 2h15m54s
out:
3h05m50s
